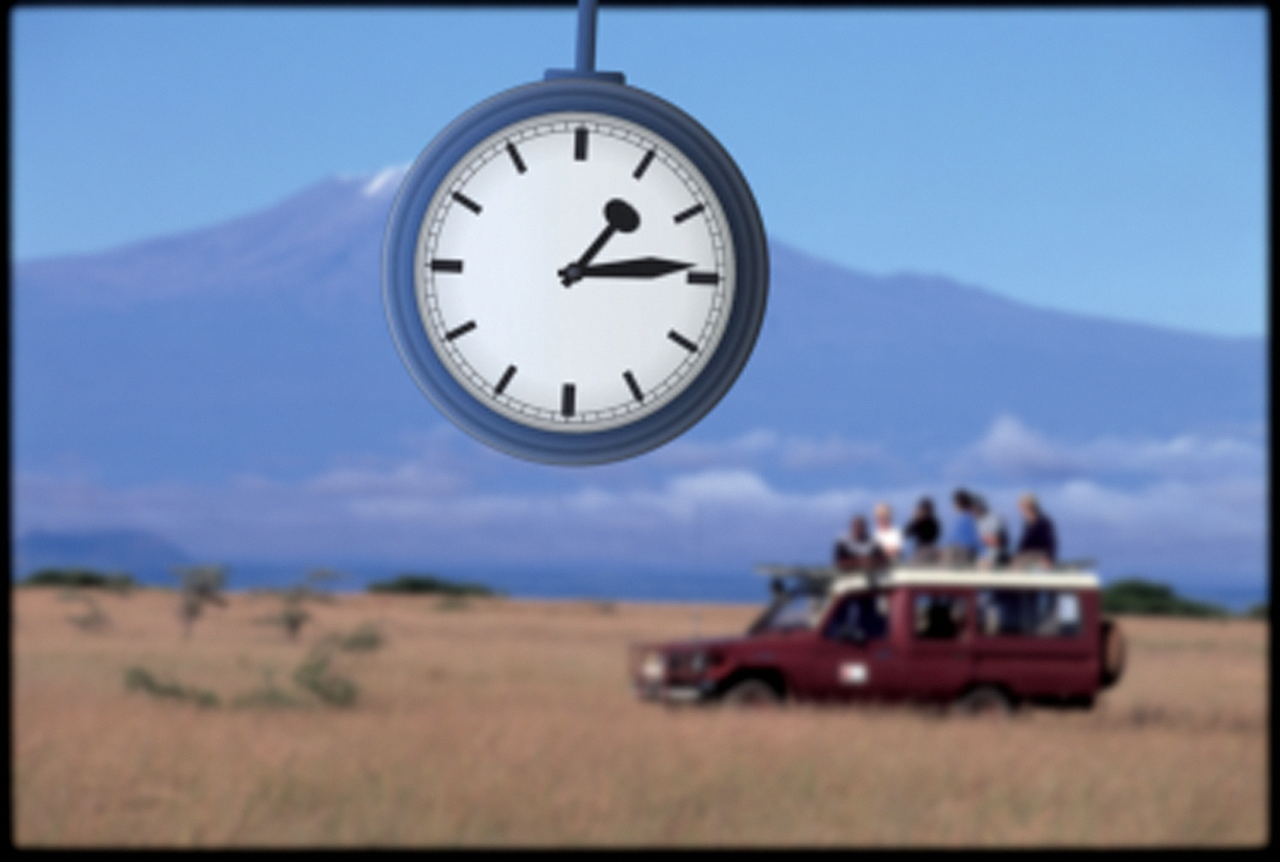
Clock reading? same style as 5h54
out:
1h14
